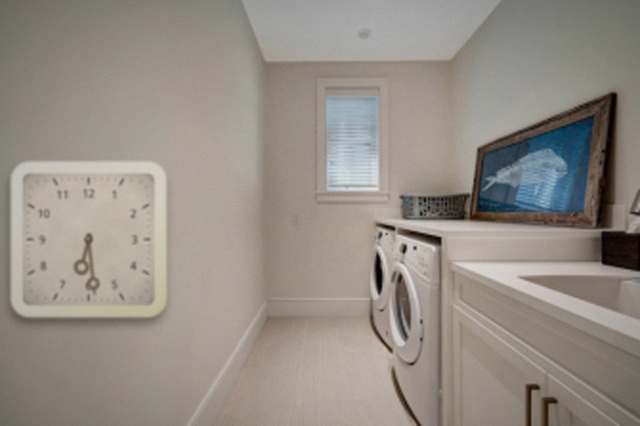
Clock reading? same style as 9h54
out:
6h29
